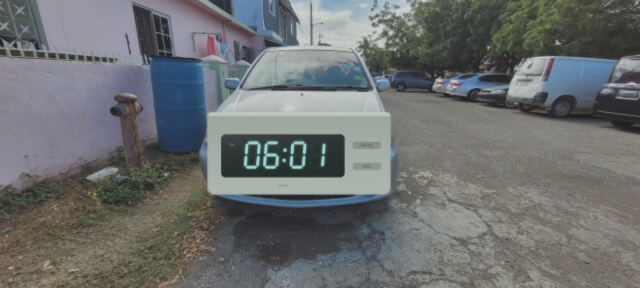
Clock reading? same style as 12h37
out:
6h01
